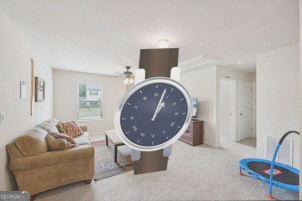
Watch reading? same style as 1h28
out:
1h03
